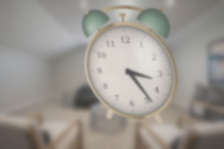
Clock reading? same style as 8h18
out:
3h24
